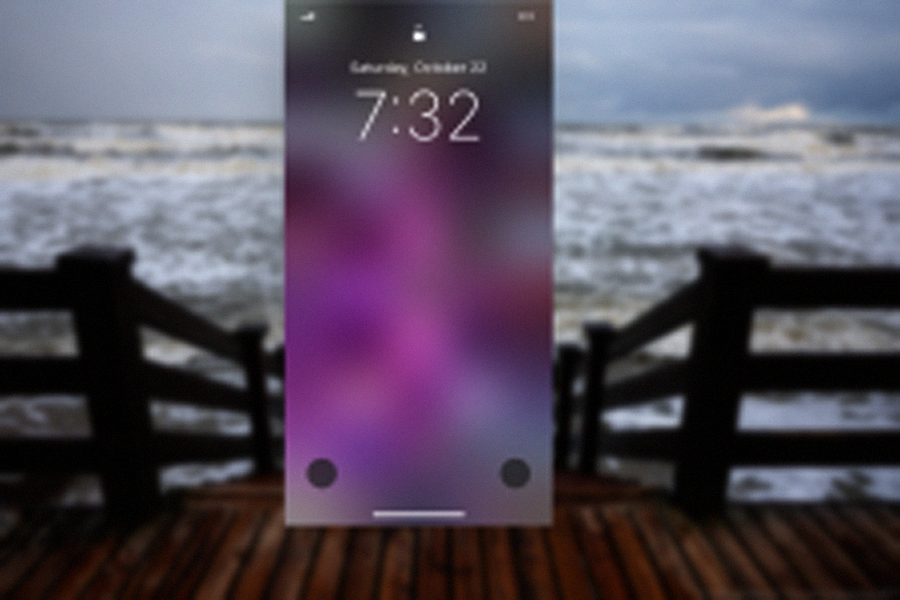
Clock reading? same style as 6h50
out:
7h32
